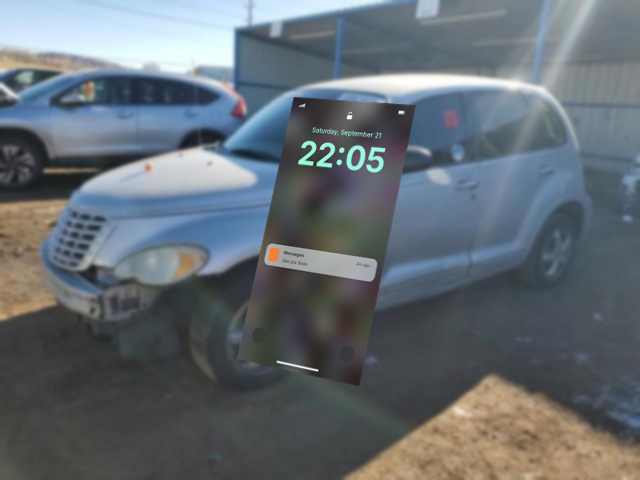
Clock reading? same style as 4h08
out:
22h05
